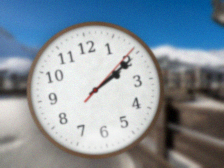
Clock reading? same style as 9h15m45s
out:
2h10m09s
